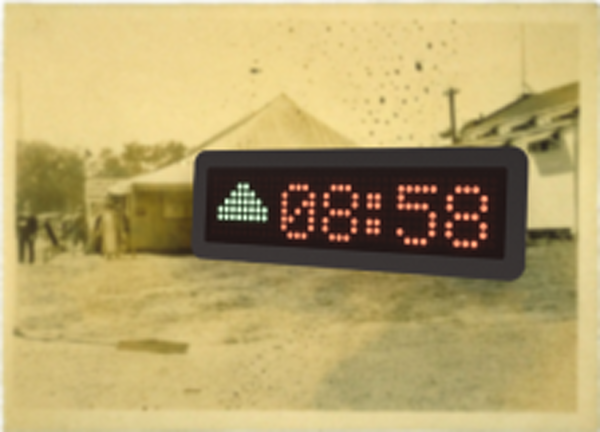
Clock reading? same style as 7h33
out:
8h58
